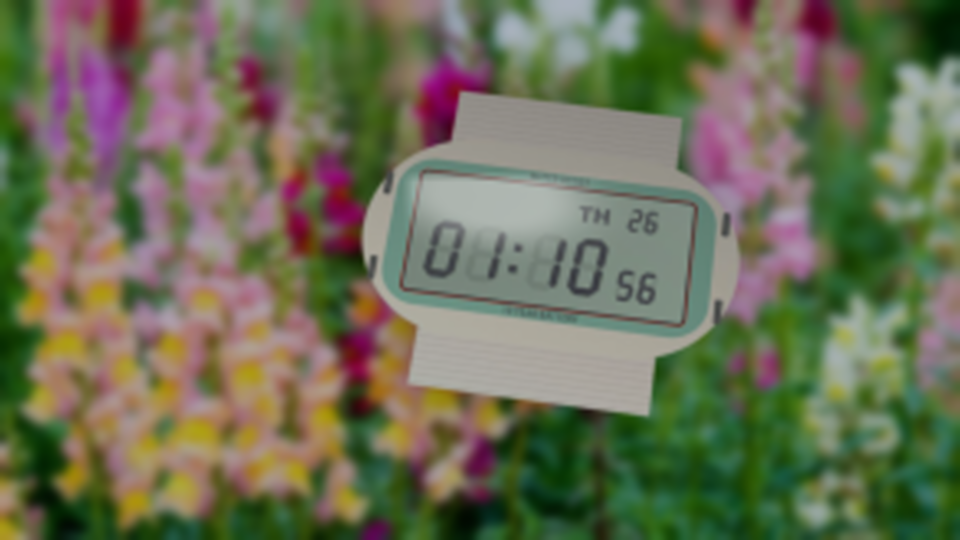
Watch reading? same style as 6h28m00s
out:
1h10m56s
